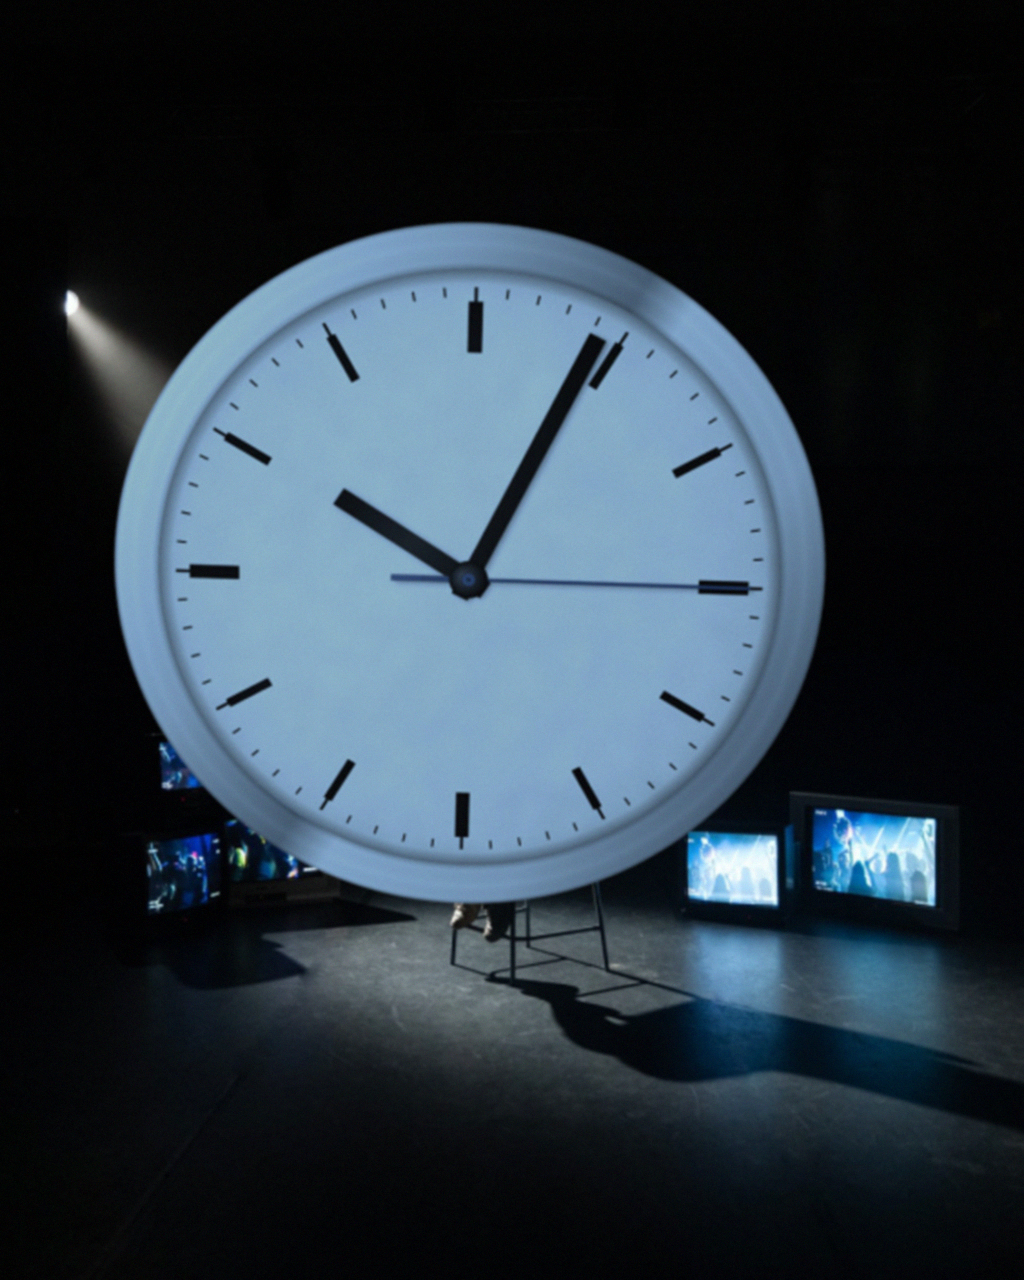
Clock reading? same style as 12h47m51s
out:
10h04m15s
